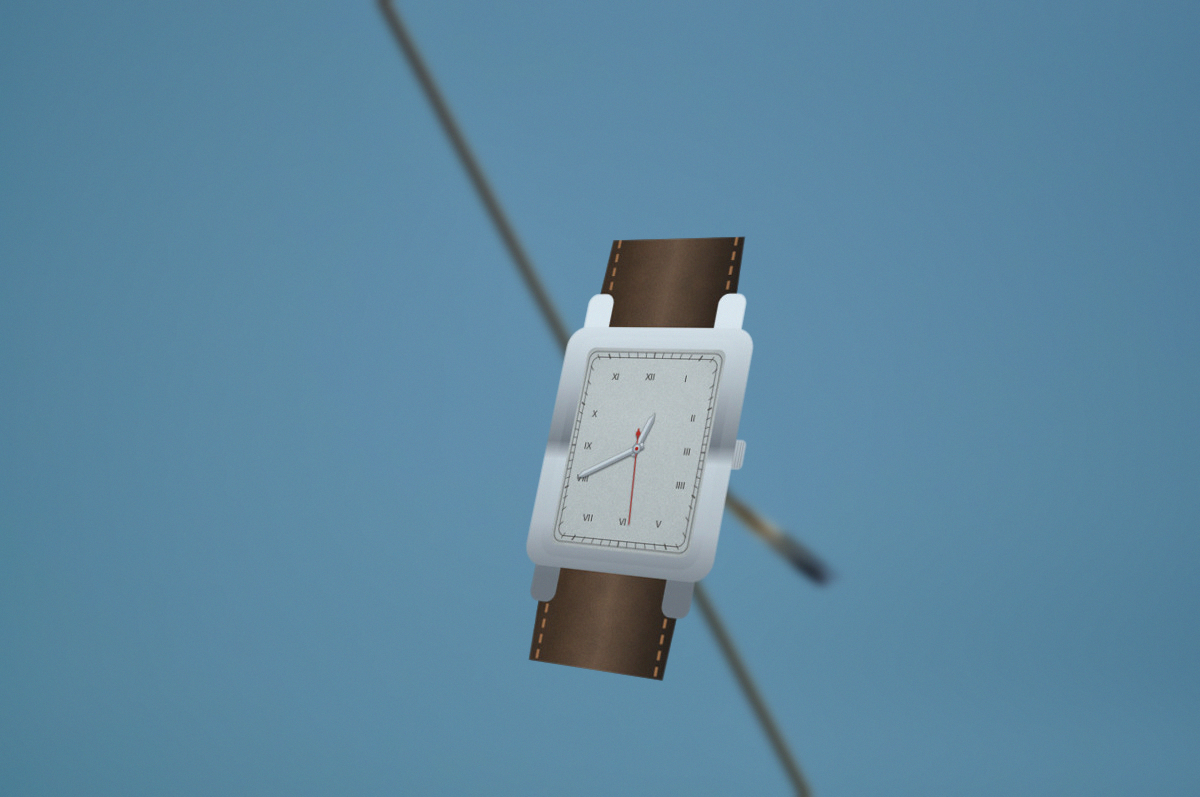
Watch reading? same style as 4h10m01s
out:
12h40m29s
